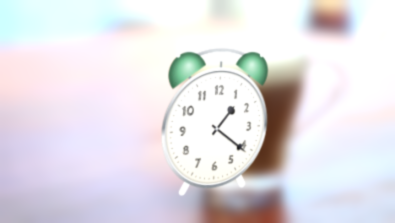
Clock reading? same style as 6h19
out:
1h21
